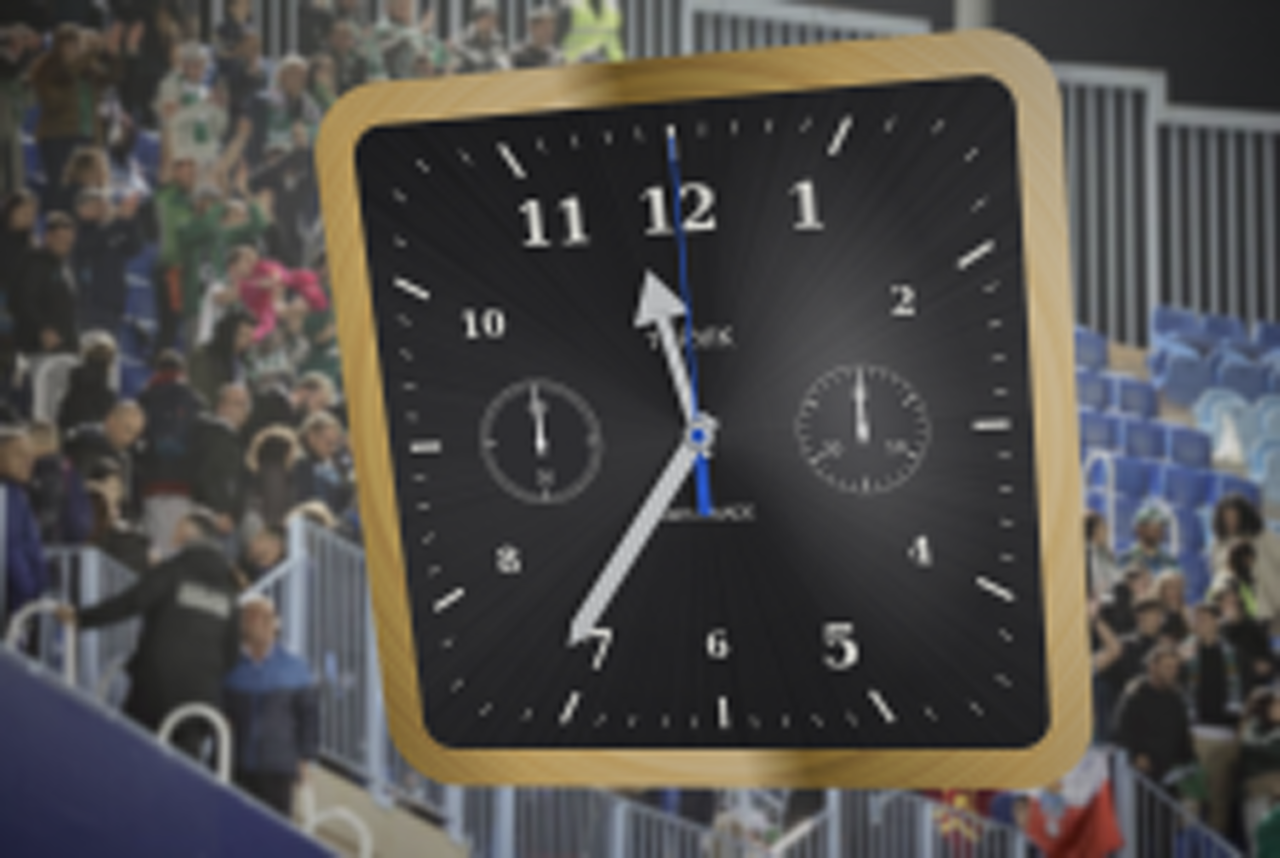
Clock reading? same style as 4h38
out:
11h36
